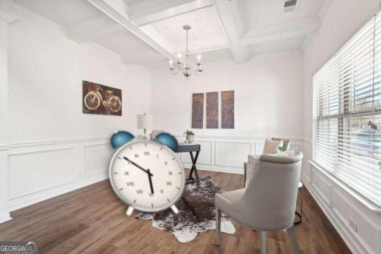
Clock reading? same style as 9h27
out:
5h51
